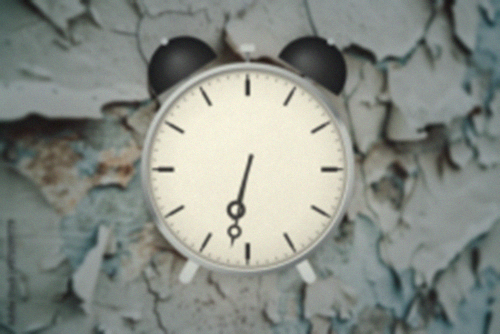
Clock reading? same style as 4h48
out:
6h32
